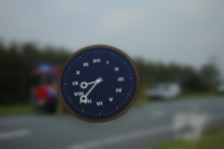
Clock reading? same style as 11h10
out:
8h37
